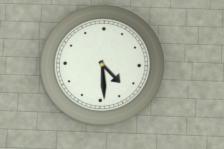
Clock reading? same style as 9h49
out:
4h29
